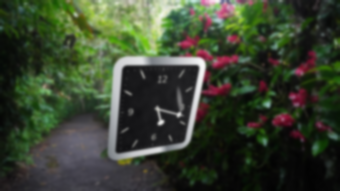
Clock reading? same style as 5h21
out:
5h18
